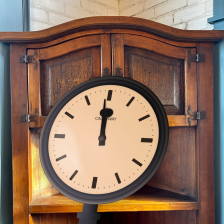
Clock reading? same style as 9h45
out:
11h59
